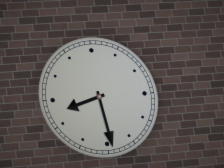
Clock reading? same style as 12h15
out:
8h29
